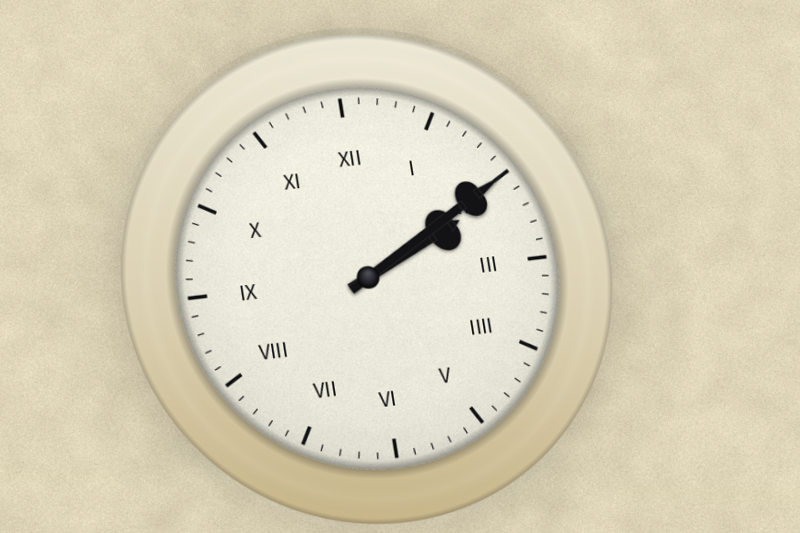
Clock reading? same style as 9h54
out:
2h10
